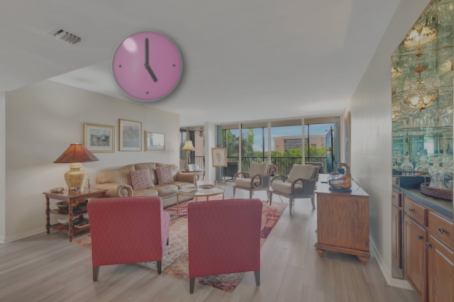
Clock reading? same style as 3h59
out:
5h00
